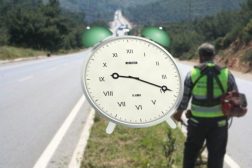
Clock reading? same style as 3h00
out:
9h19
